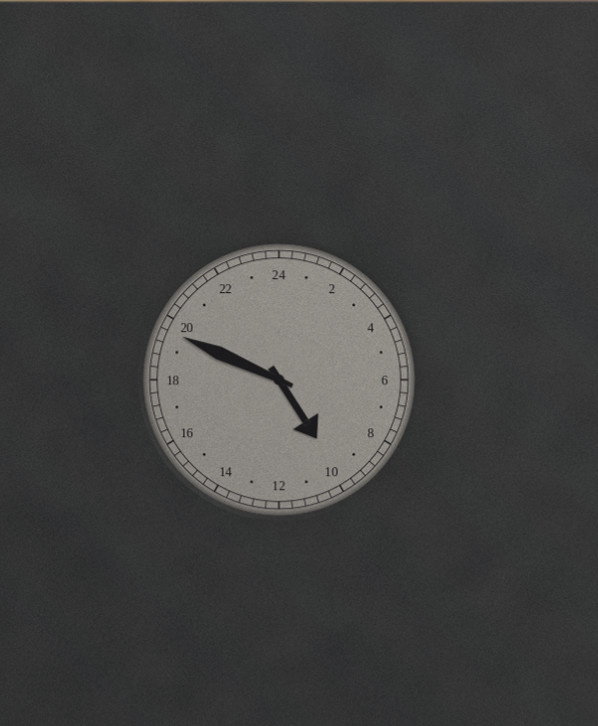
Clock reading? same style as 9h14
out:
9h49
